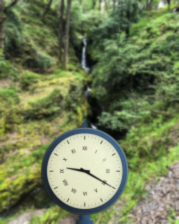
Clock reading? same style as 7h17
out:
9h20
